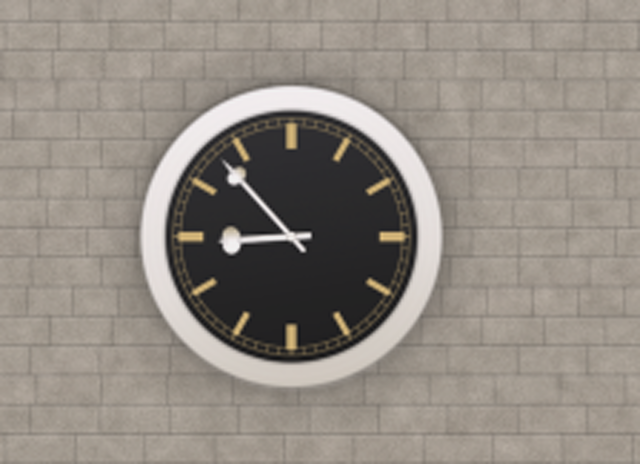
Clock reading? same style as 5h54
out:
8h53
